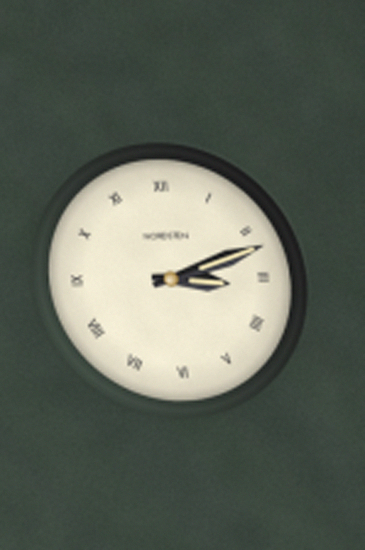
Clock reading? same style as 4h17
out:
3h12
